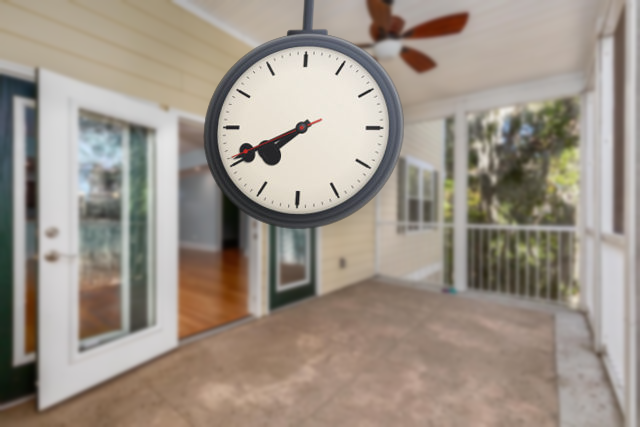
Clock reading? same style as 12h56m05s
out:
7h40m41s
